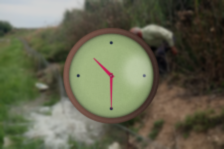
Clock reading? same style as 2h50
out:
10h30
